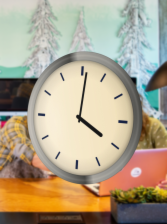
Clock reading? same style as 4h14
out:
4h01
